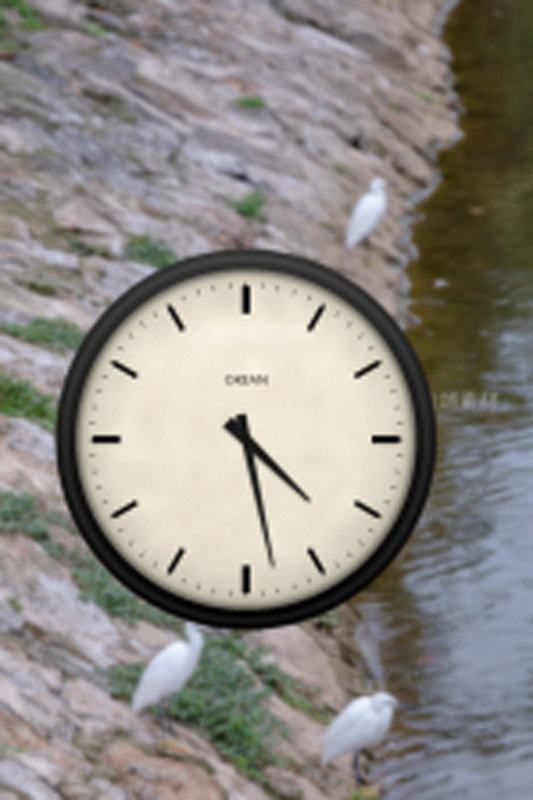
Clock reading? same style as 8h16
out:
4h28
